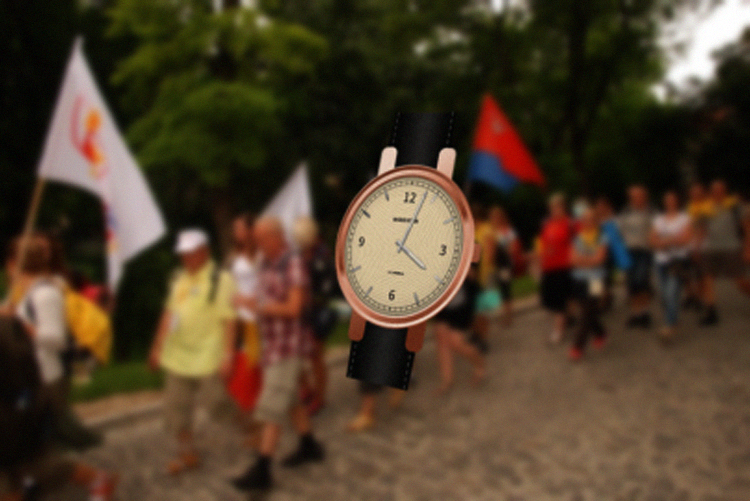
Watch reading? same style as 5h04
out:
4h03
